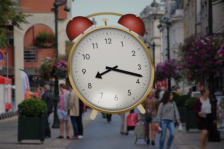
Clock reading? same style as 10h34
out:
8h18
